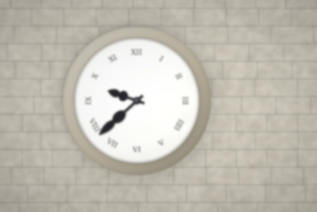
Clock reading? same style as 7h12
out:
9h38
